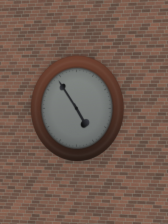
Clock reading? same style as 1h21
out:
4h54
